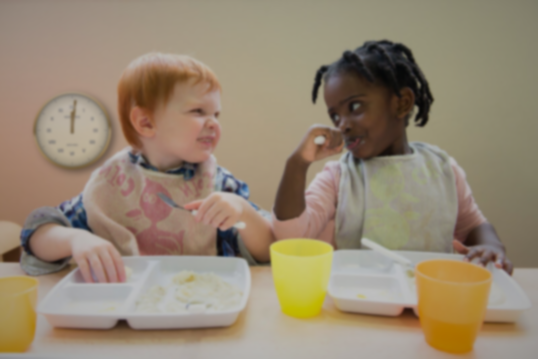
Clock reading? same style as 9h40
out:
12h01
